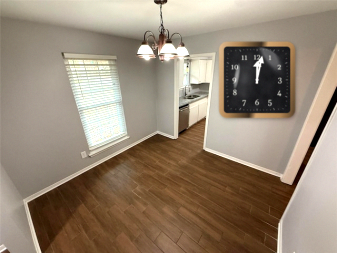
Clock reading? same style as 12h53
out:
12h02
